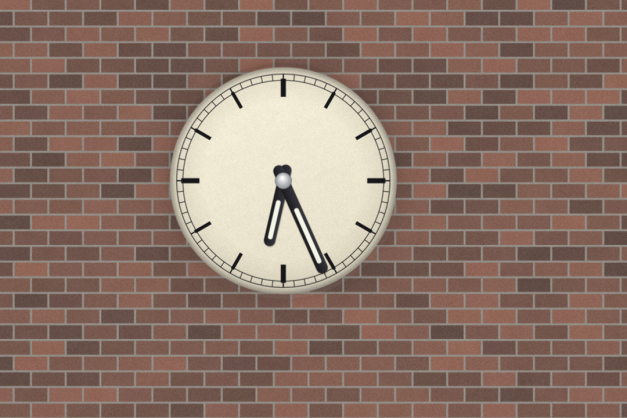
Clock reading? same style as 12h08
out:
6h26
